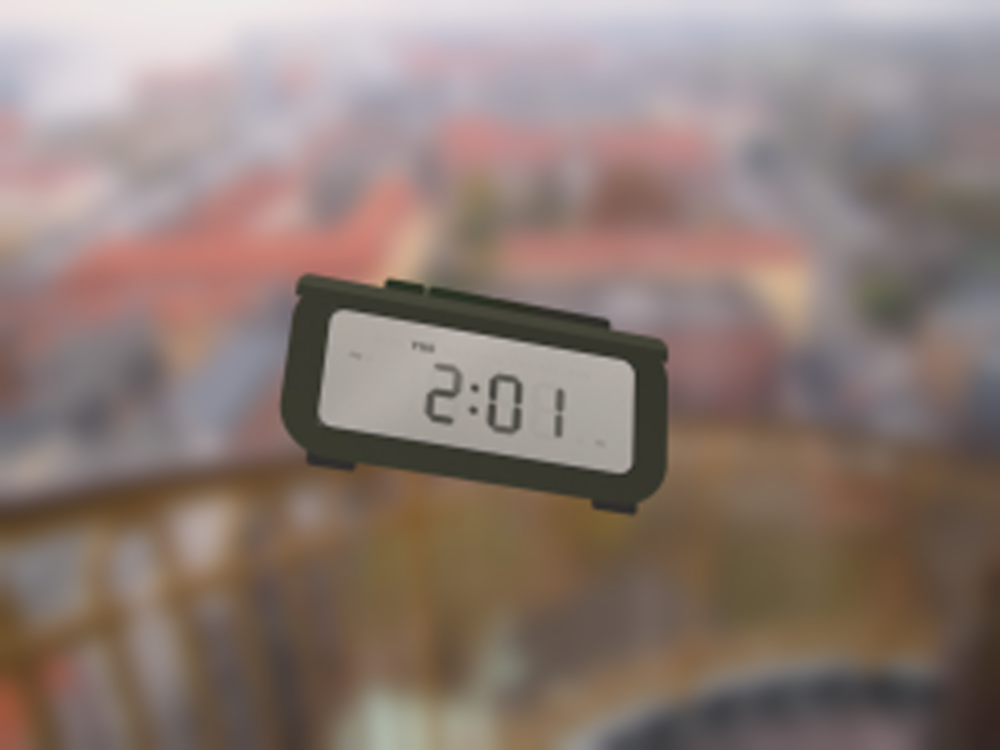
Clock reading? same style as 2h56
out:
2h01
